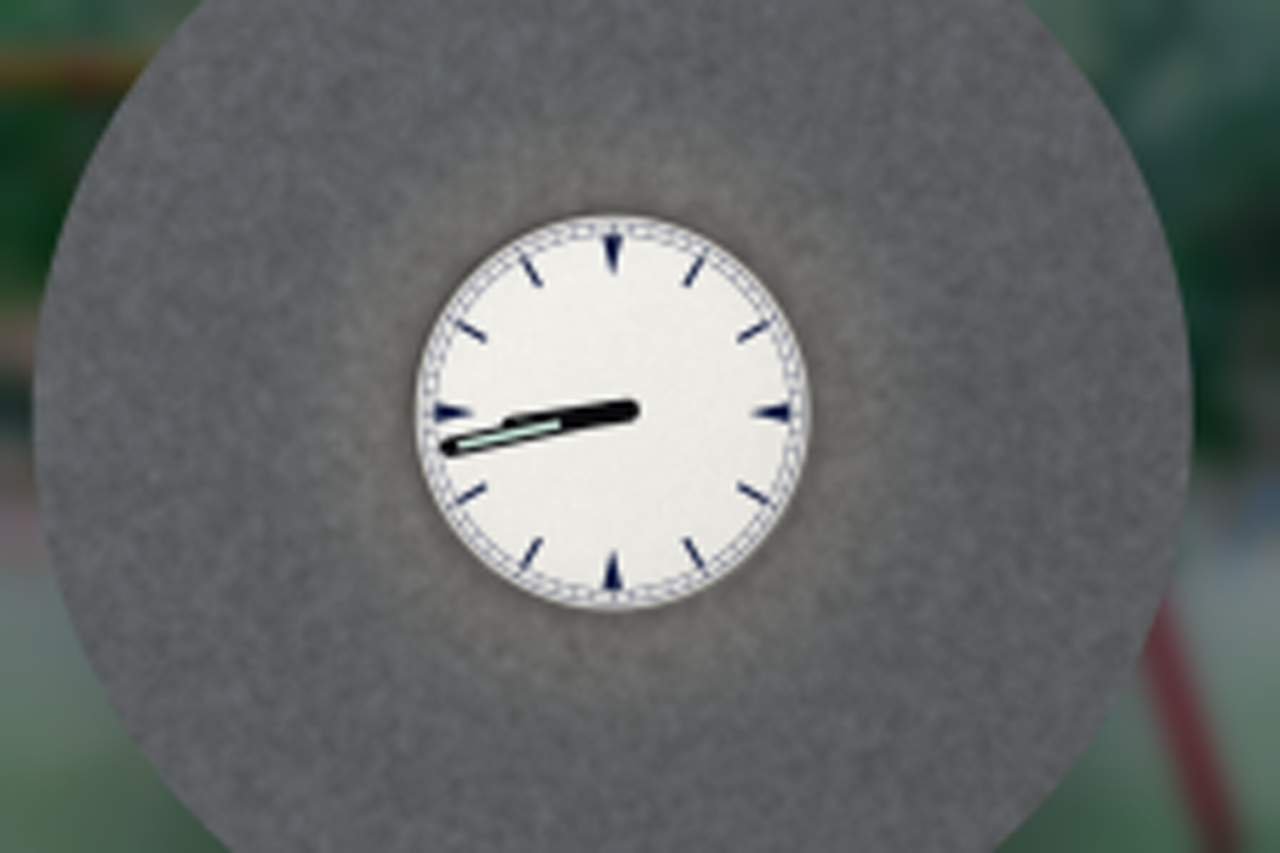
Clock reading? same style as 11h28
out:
8h43
